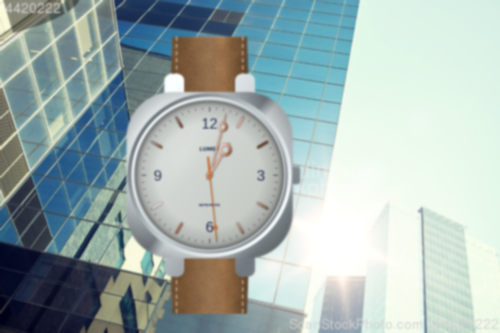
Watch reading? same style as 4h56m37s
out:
1h02m29s
